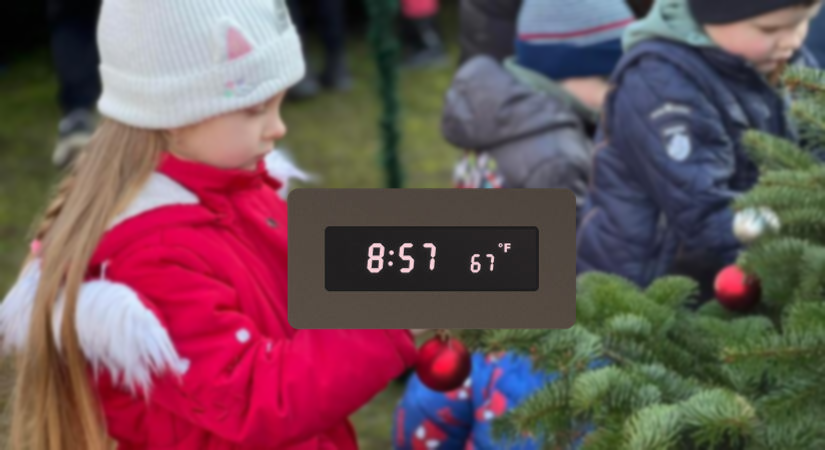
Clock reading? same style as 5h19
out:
8h57
